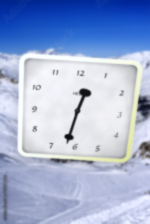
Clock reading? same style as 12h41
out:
12h32
